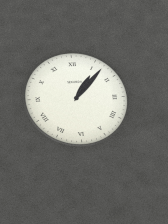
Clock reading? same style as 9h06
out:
1h07
